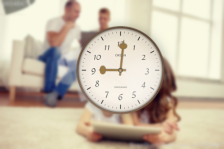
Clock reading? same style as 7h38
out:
9h01
